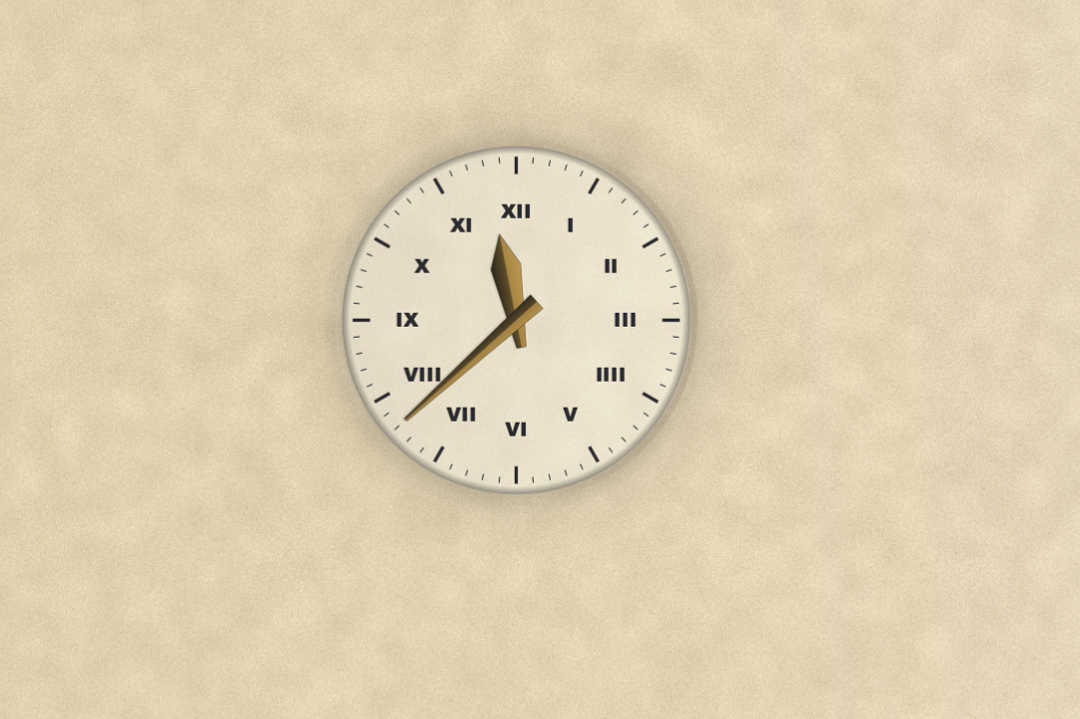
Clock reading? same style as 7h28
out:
11h38
